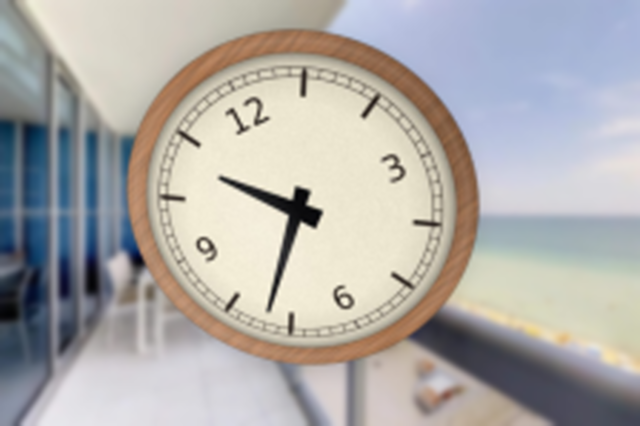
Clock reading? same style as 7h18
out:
10h37
